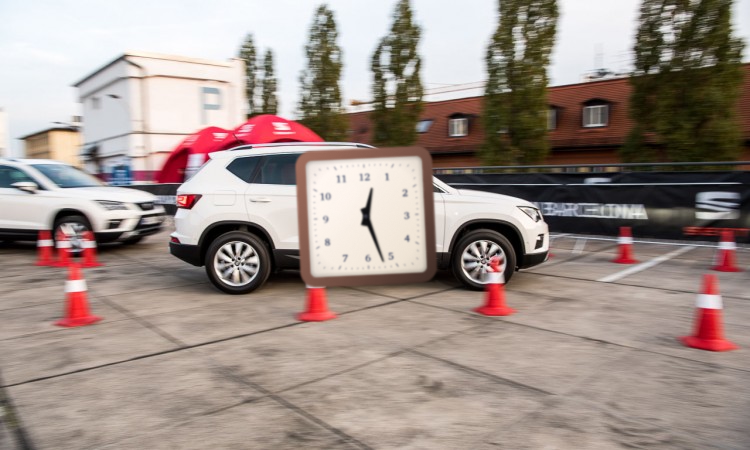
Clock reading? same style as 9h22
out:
12h27
